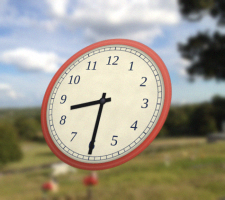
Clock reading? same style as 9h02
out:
8h30
